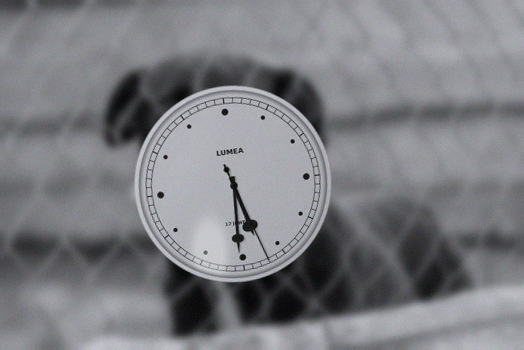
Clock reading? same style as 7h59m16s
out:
5h30m27s
